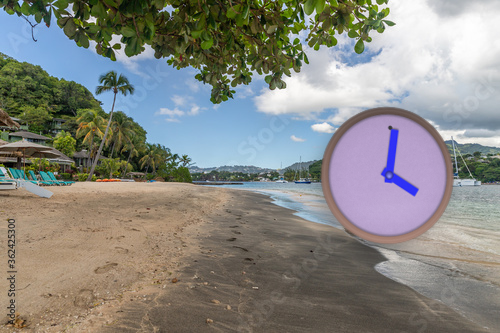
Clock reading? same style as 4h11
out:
4h01
